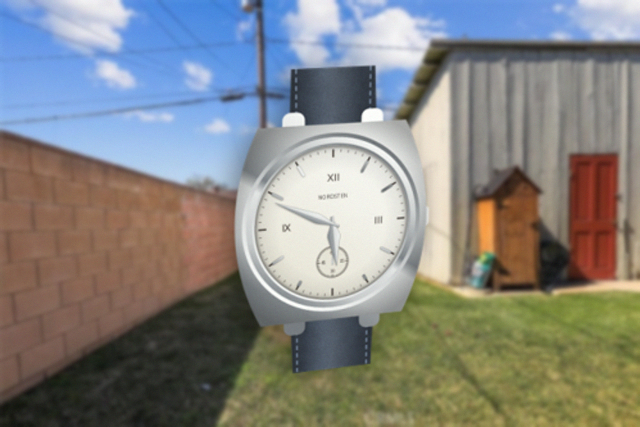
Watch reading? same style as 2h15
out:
5h49
